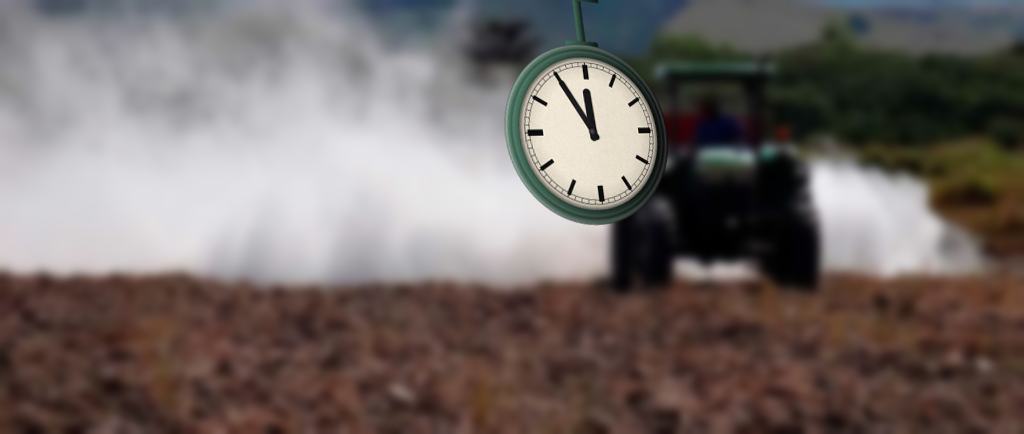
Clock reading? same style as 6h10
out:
11h55
